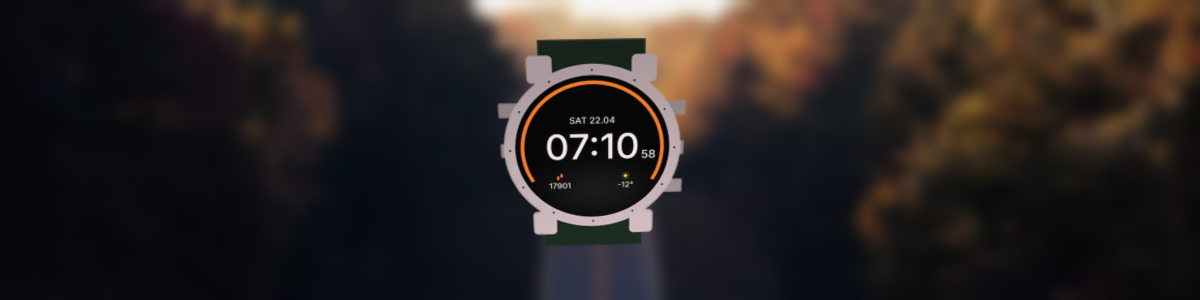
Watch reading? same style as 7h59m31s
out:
7h10m58s
